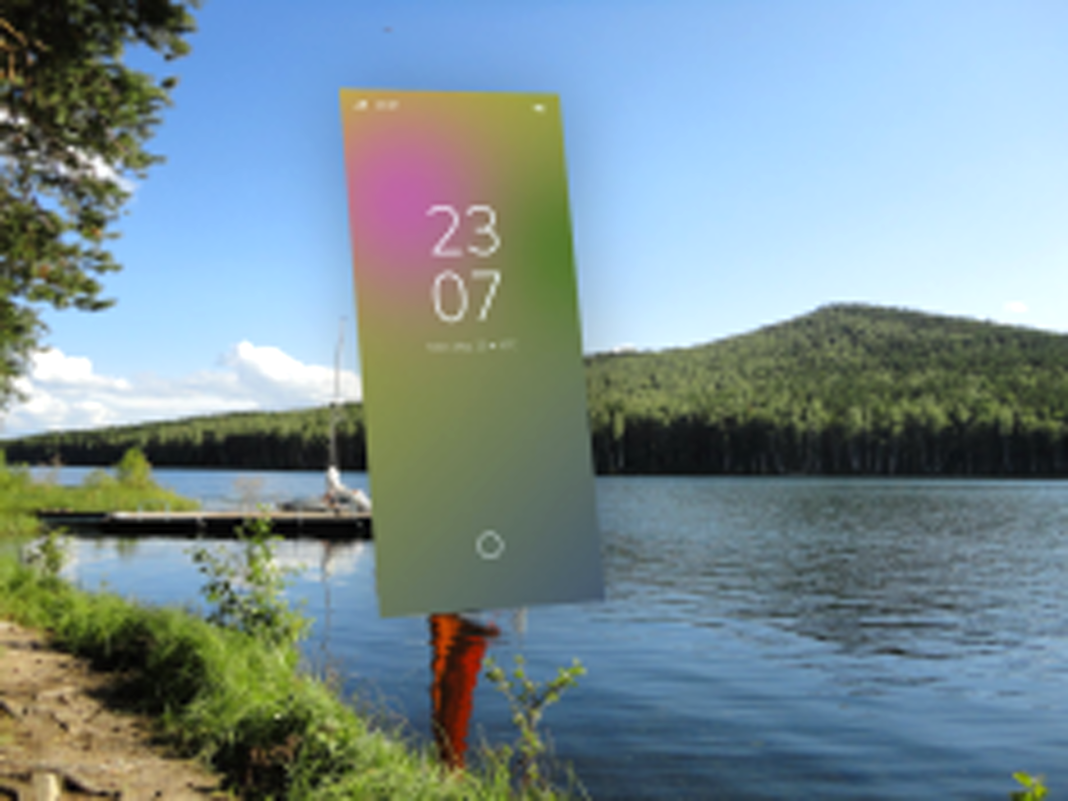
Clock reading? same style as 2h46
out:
23h07
